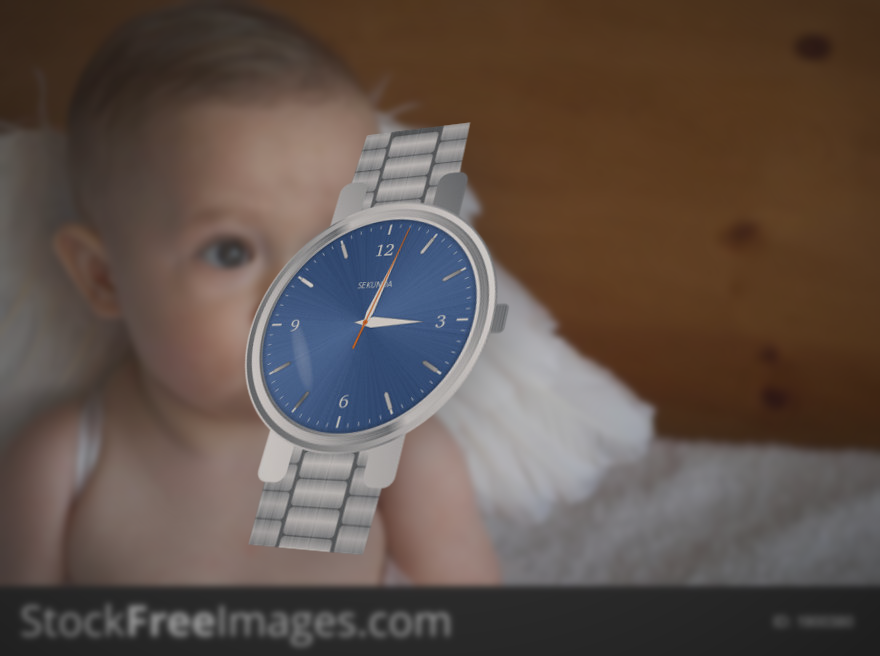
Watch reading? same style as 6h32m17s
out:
3h02m02s
